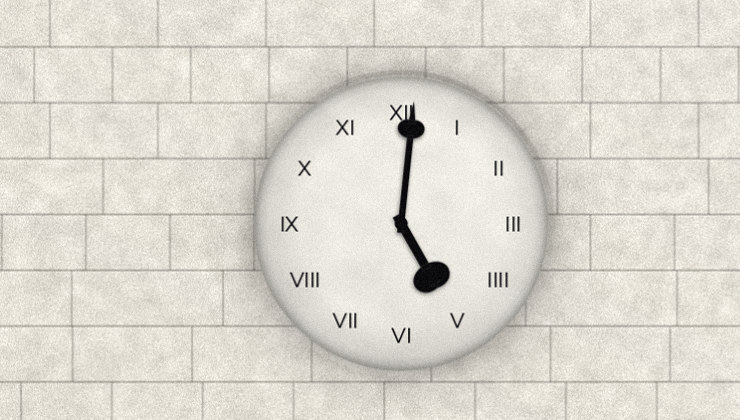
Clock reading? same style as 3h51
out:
5h01
